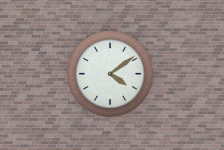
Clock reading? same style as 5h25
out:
4h09
